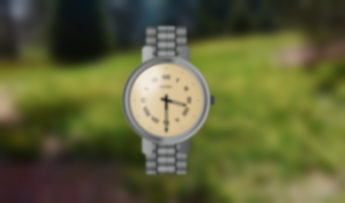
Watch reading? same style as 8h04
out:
3h30
